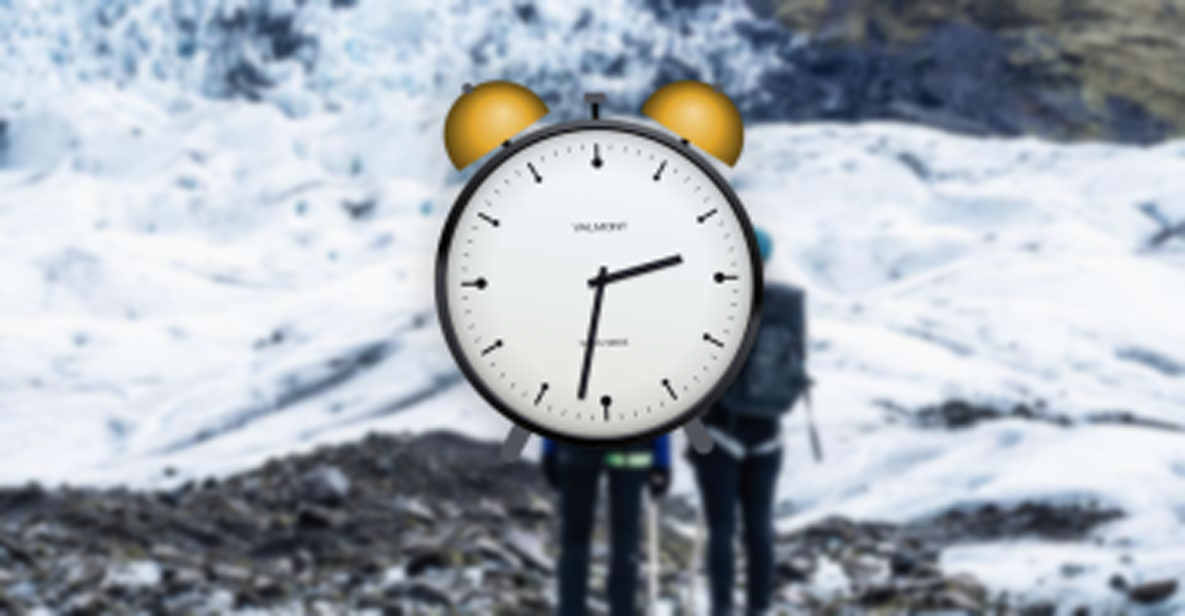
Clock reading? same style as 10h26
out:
2h32
